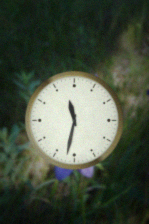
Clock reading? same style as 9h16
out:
11h32
